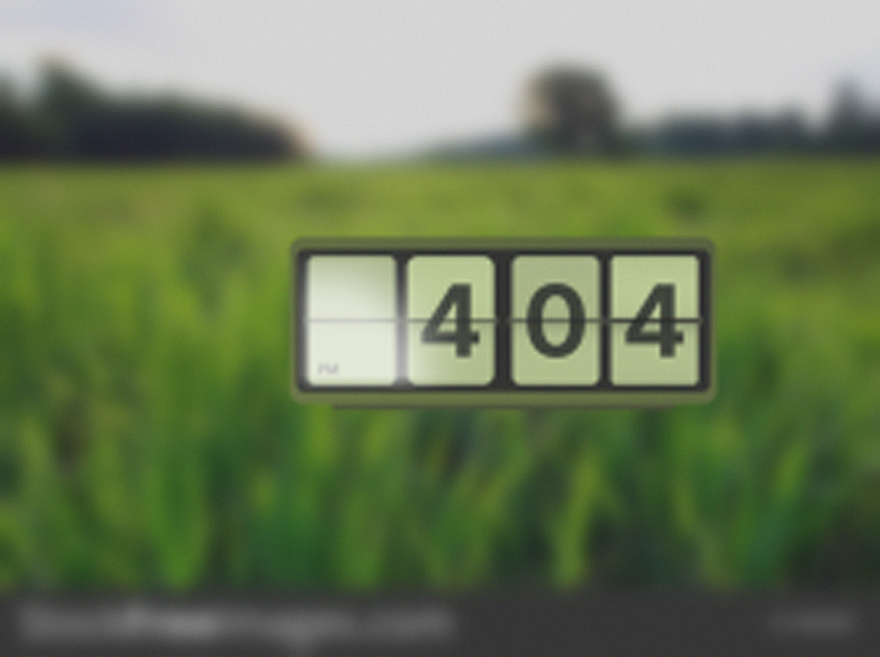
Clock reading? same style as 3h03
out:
4h04
